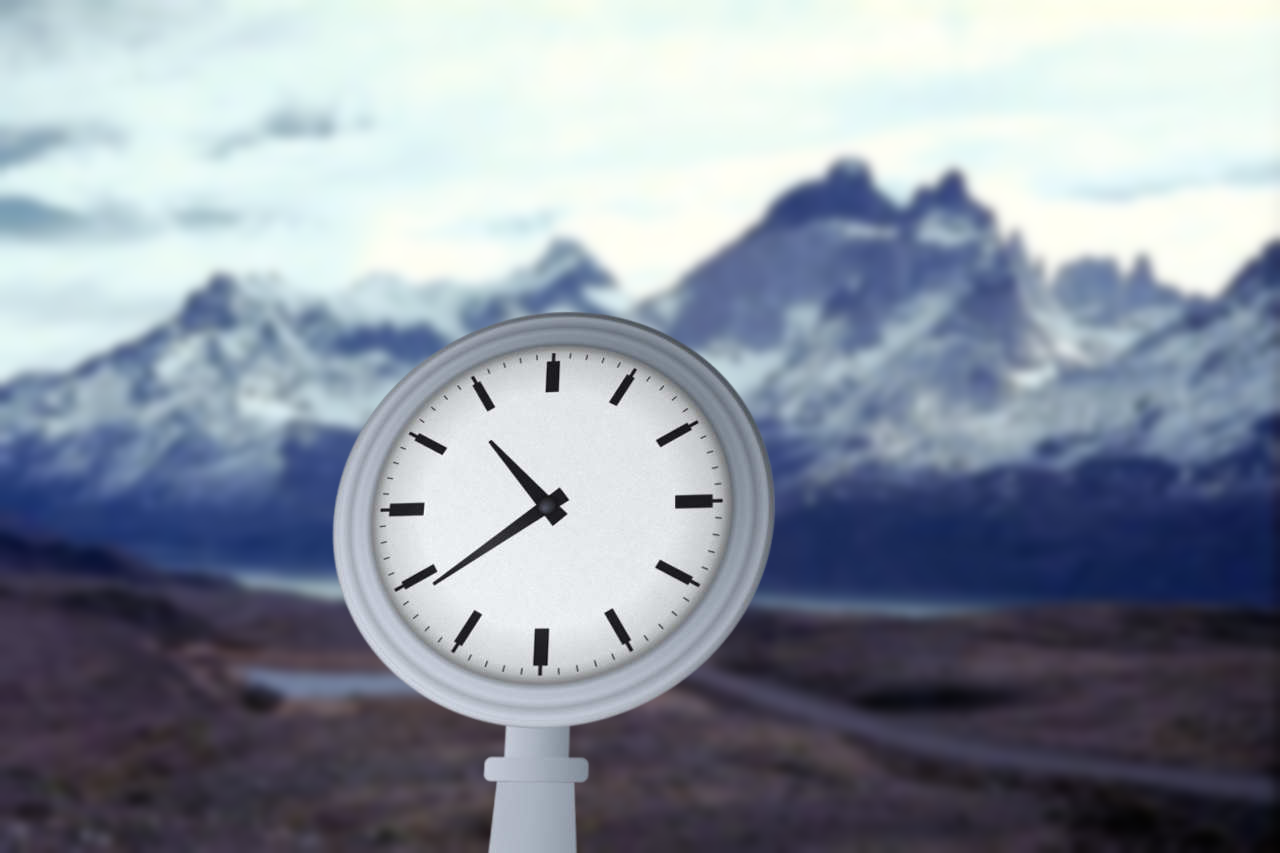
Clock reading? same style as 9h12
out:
10h39
